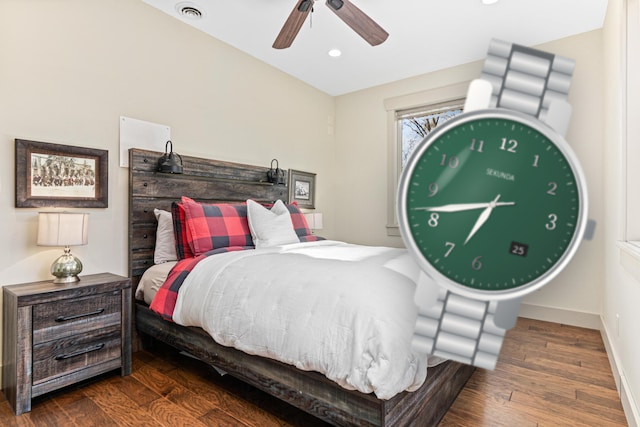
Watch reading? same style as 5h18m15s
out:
6h41m42s
